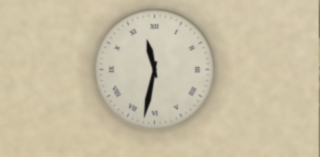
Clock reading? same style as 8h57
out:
11h32
